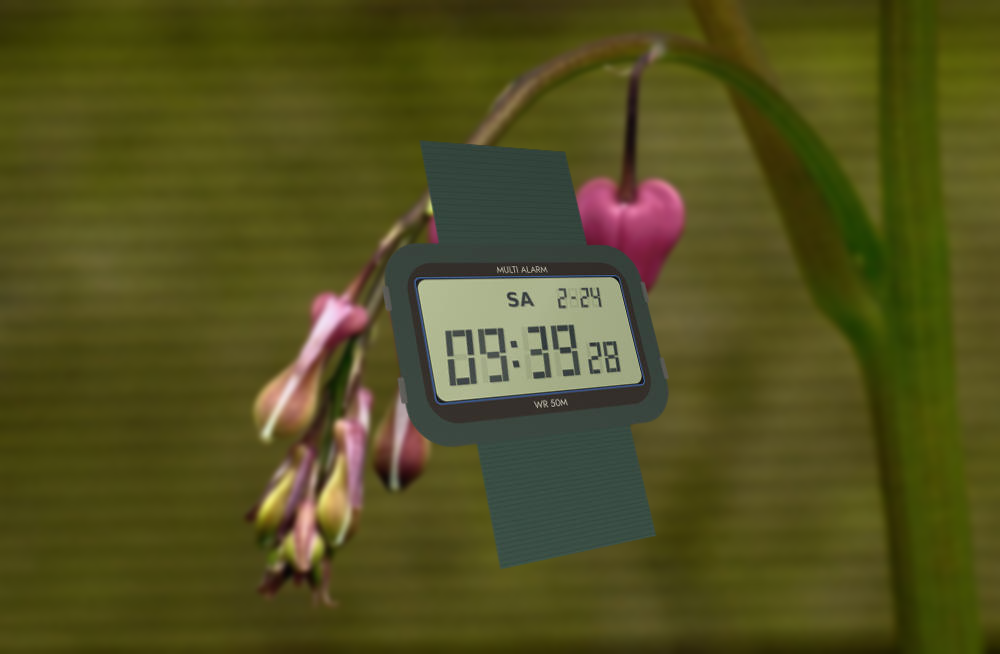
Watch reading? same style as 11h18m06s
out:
9h39m28s
